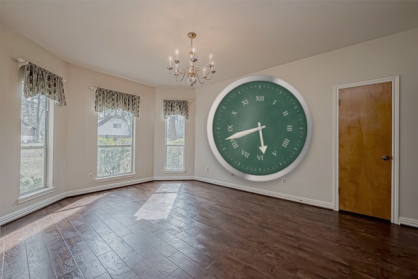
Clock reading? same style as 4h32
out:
5h42
